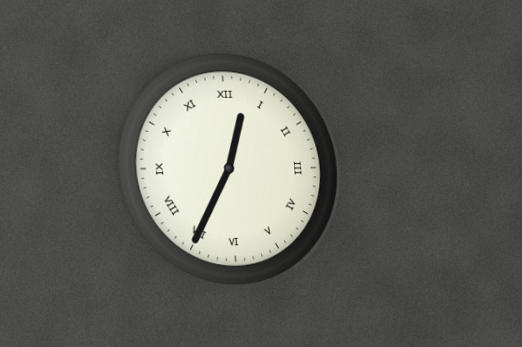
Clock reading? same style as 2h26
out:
12h35
